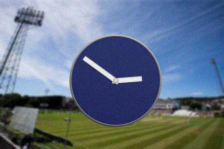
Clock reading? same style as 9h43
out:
2h51
